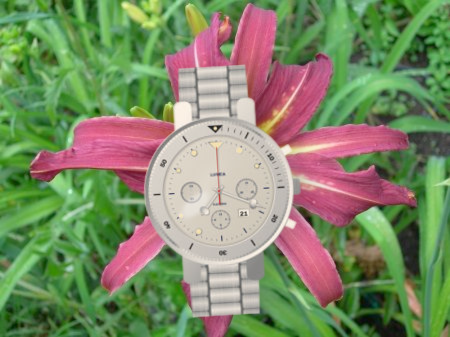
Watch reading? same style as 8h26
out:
7h19
